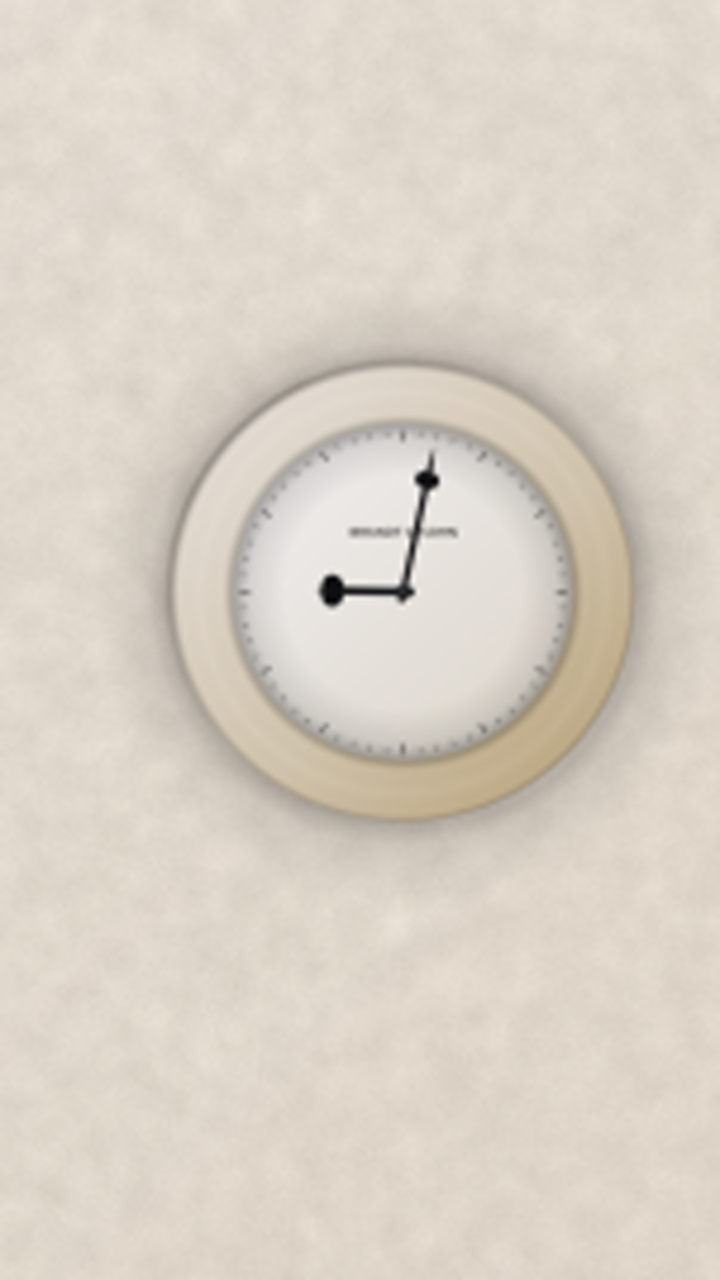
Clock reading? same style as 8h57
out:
9h02
